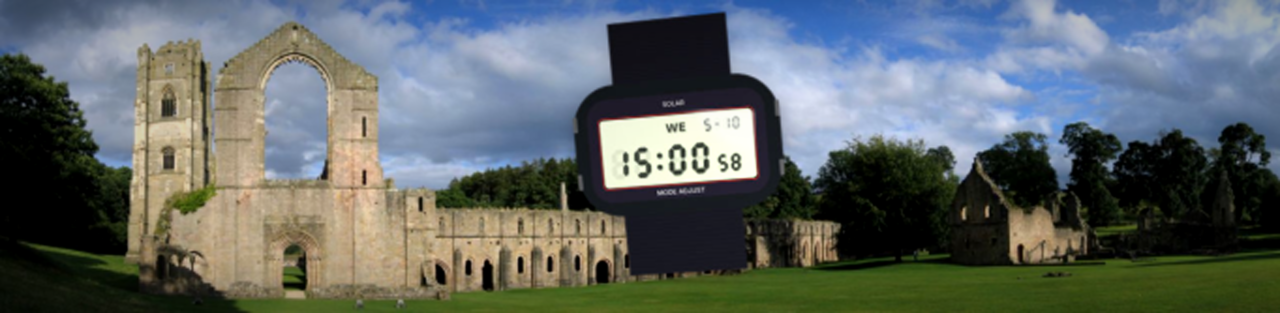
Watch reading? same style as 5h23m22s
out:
15h00m58s
